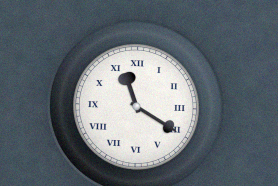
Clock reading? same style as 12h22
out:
11h20
